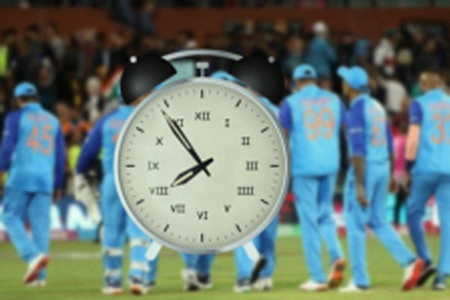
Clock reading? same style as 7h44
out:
7h54
